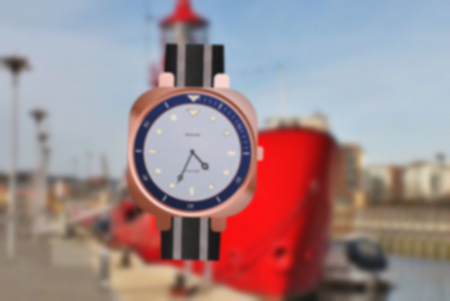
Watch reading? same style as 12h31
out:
4h34
